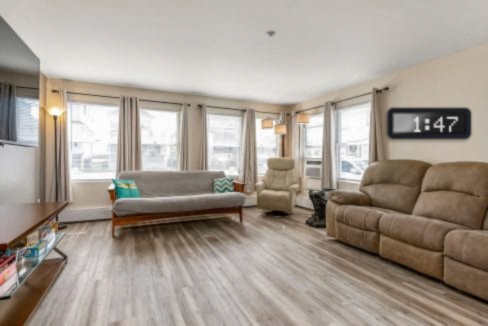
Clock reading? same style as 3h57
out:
1h47
